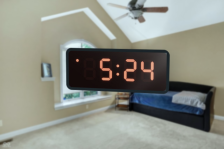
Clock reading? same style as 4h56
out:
5h24
